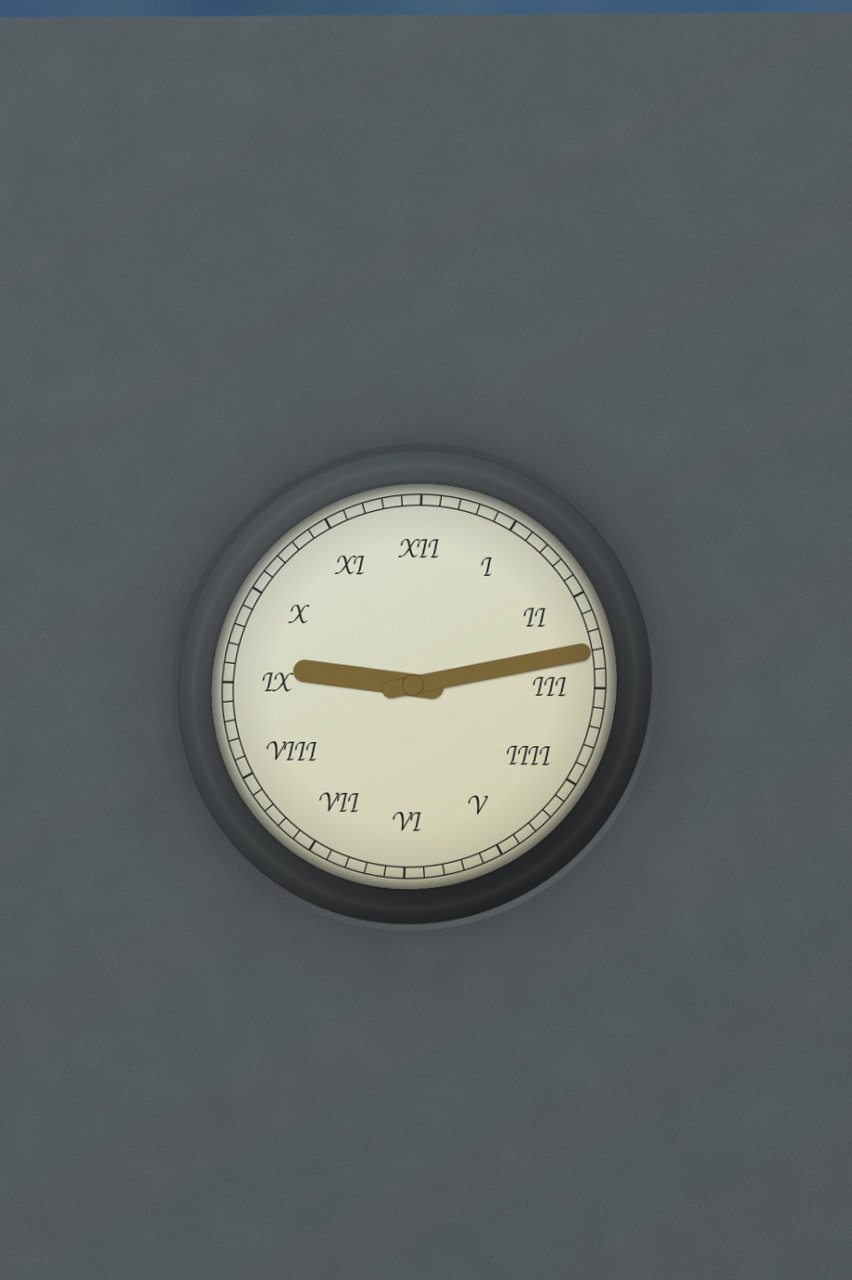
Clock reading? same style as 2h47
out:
9h13
